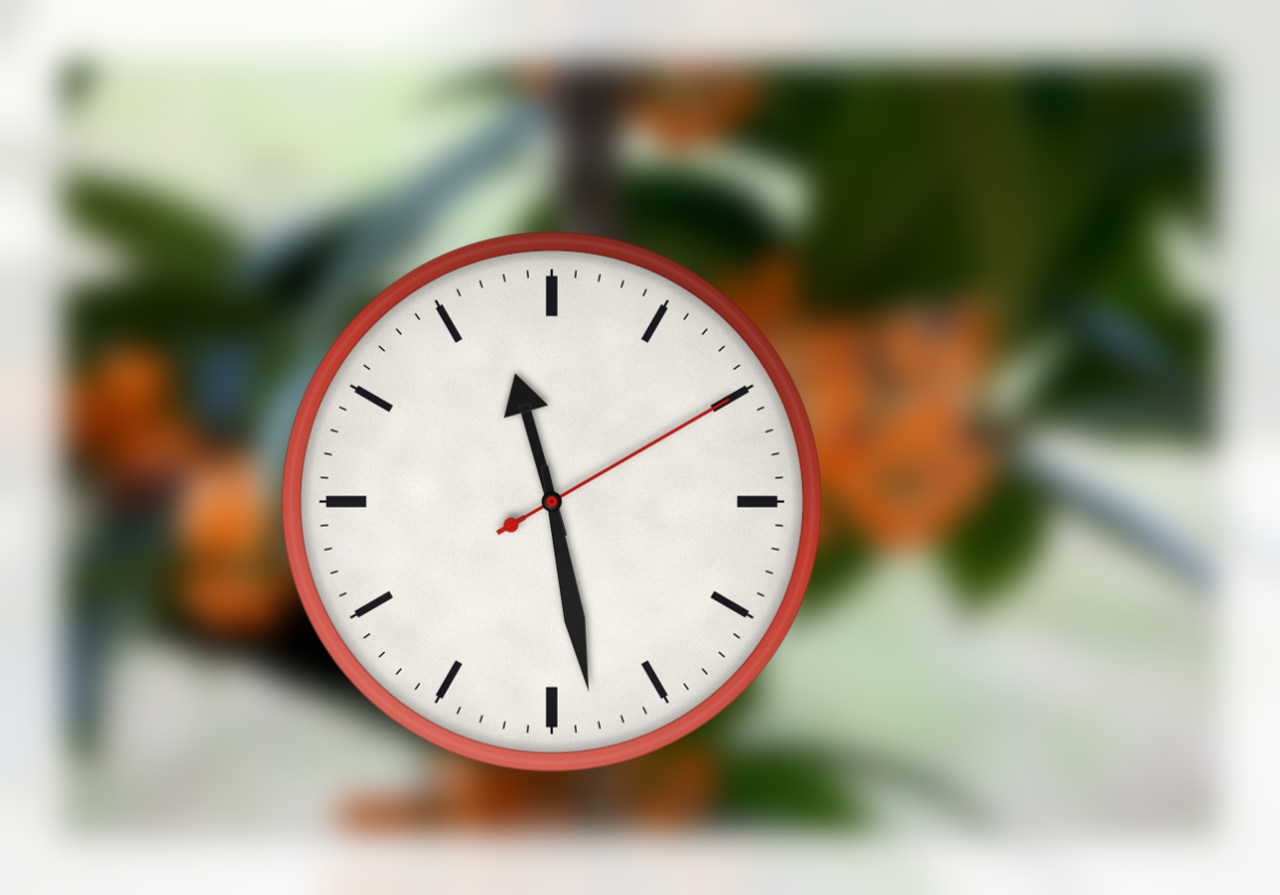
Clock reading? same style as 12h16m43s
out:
11h28m10s
